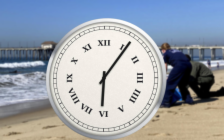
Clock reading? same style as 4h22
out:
6h06
